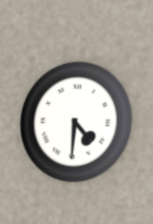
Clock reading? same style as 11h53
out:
4h30
